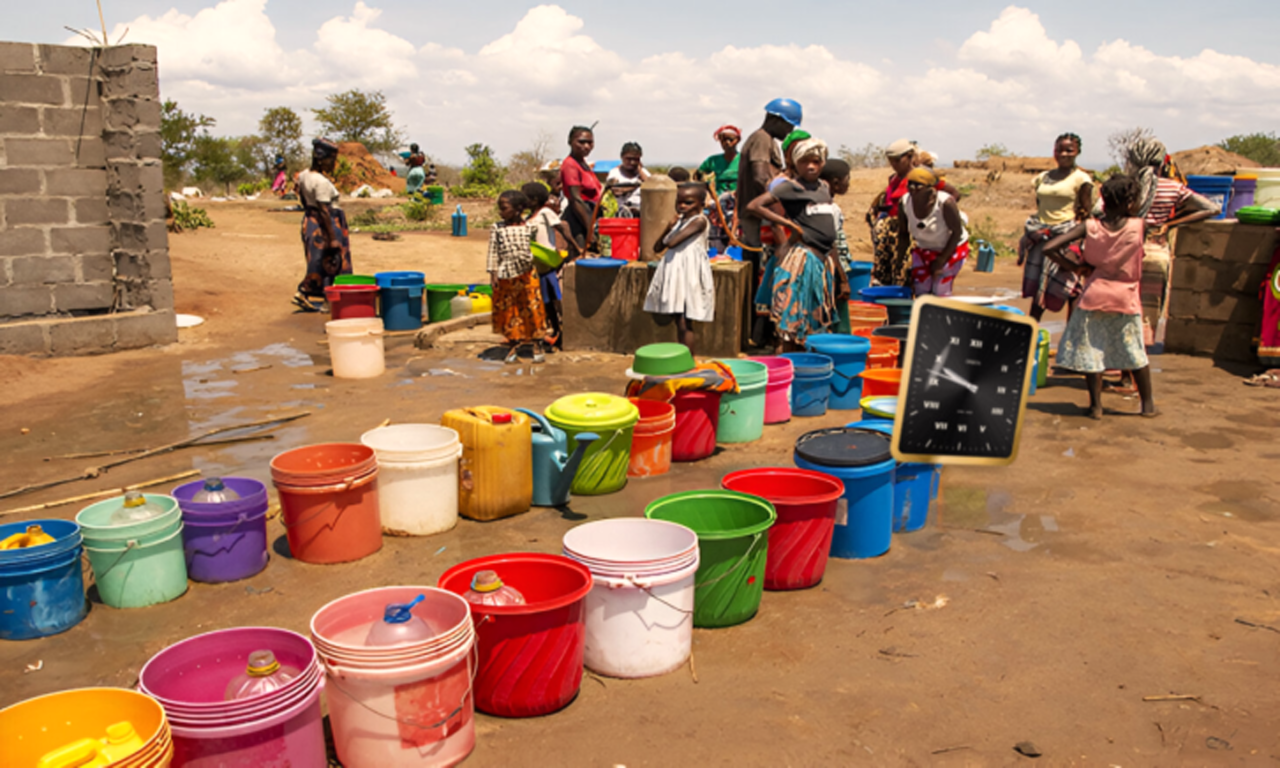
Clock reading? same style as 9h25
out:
9h47
